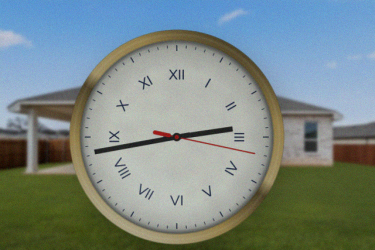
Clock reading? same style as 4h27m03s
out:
2h43m17s
